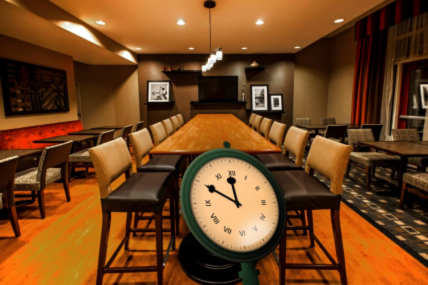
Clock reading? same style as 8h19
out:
11h50
